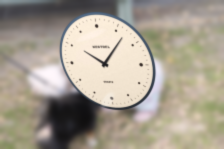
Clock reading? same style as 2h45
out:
10h07
